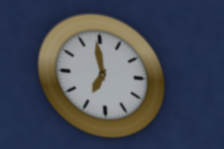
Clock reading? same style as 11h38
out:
6h59
